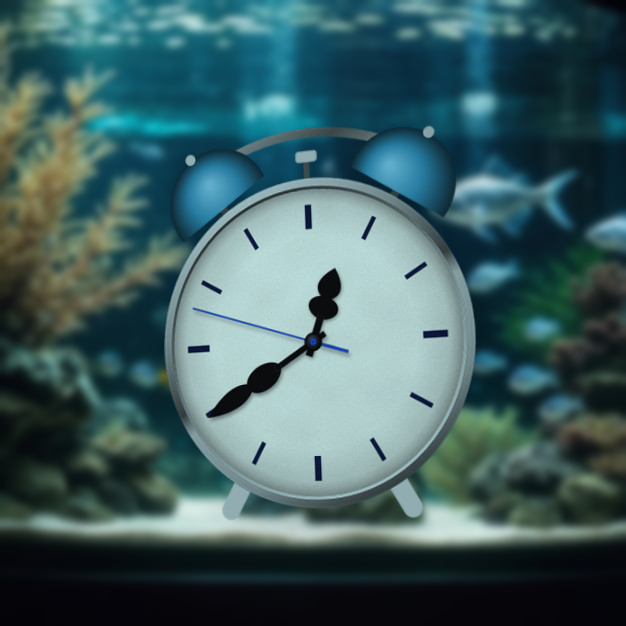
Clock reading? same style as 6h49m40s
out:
12h39m48s
